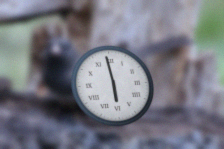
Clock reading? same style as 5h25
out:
5h59
